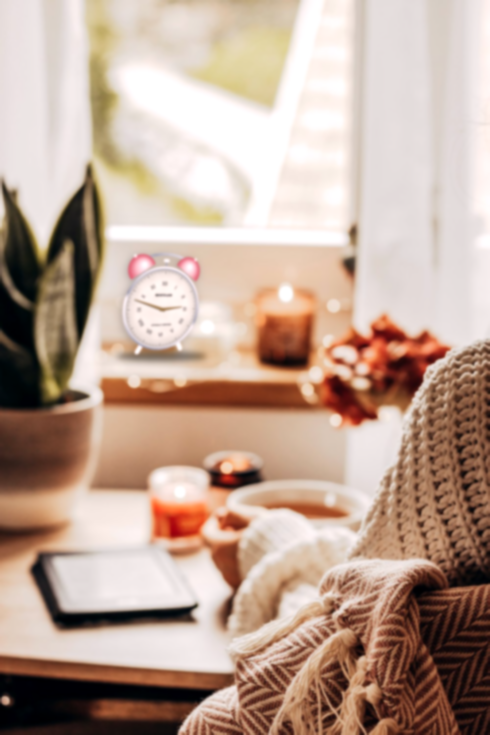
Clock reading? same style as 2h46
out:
2h48
